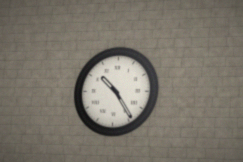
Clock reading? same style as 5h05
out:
10h24
